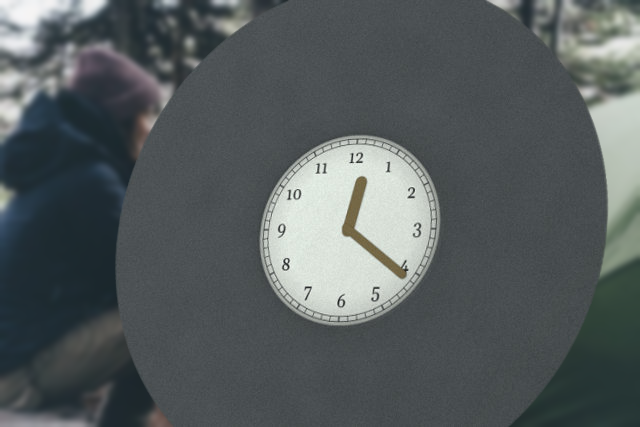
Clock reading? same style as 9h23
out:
12h21
